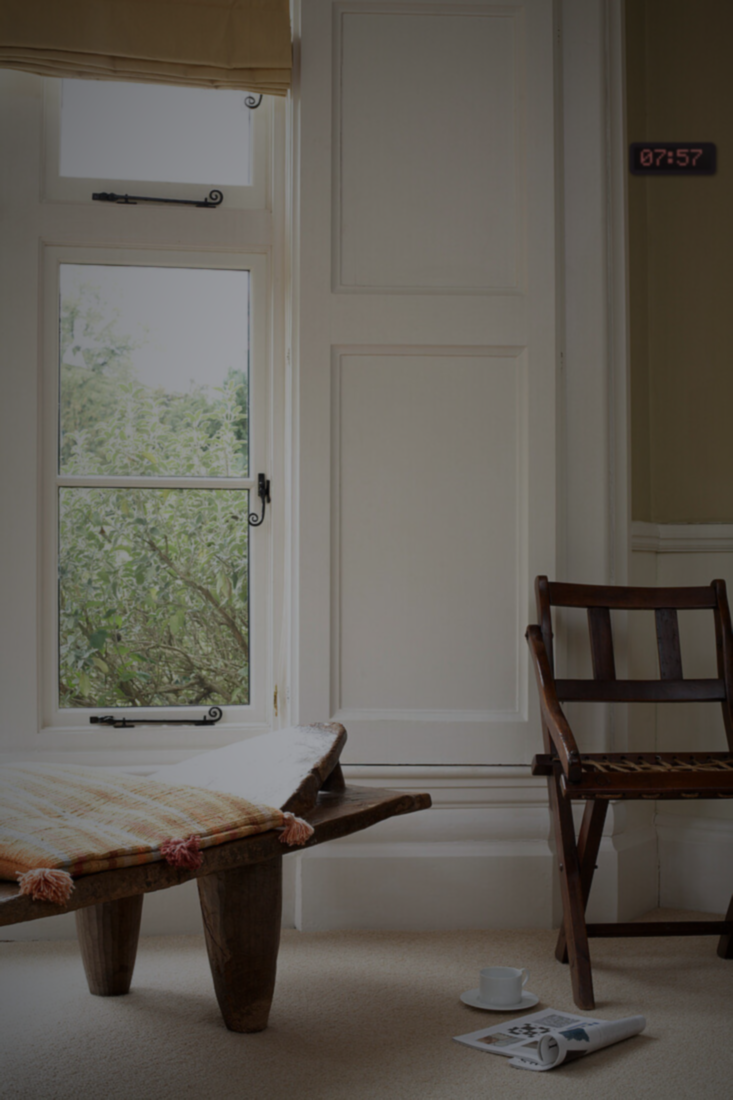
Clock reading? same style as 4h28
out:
7h57
